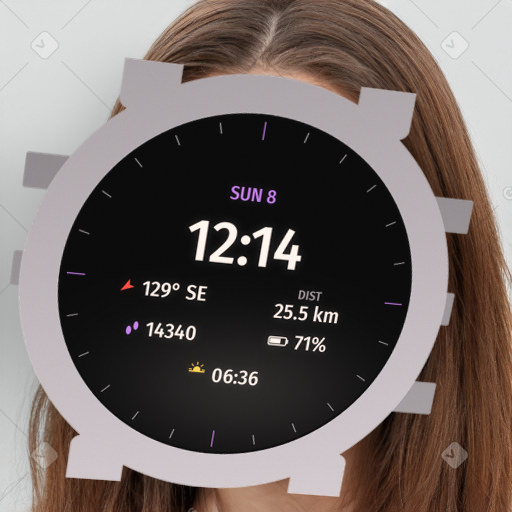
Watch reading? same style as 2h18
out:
12h14
